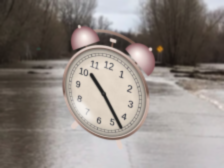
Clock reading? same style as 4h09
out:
10h23
